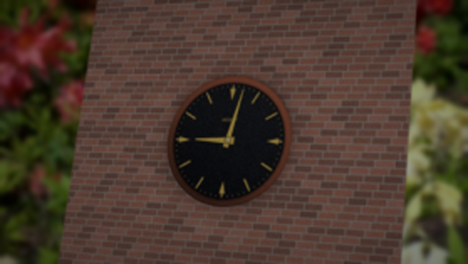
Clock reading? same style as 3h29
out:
9h02
